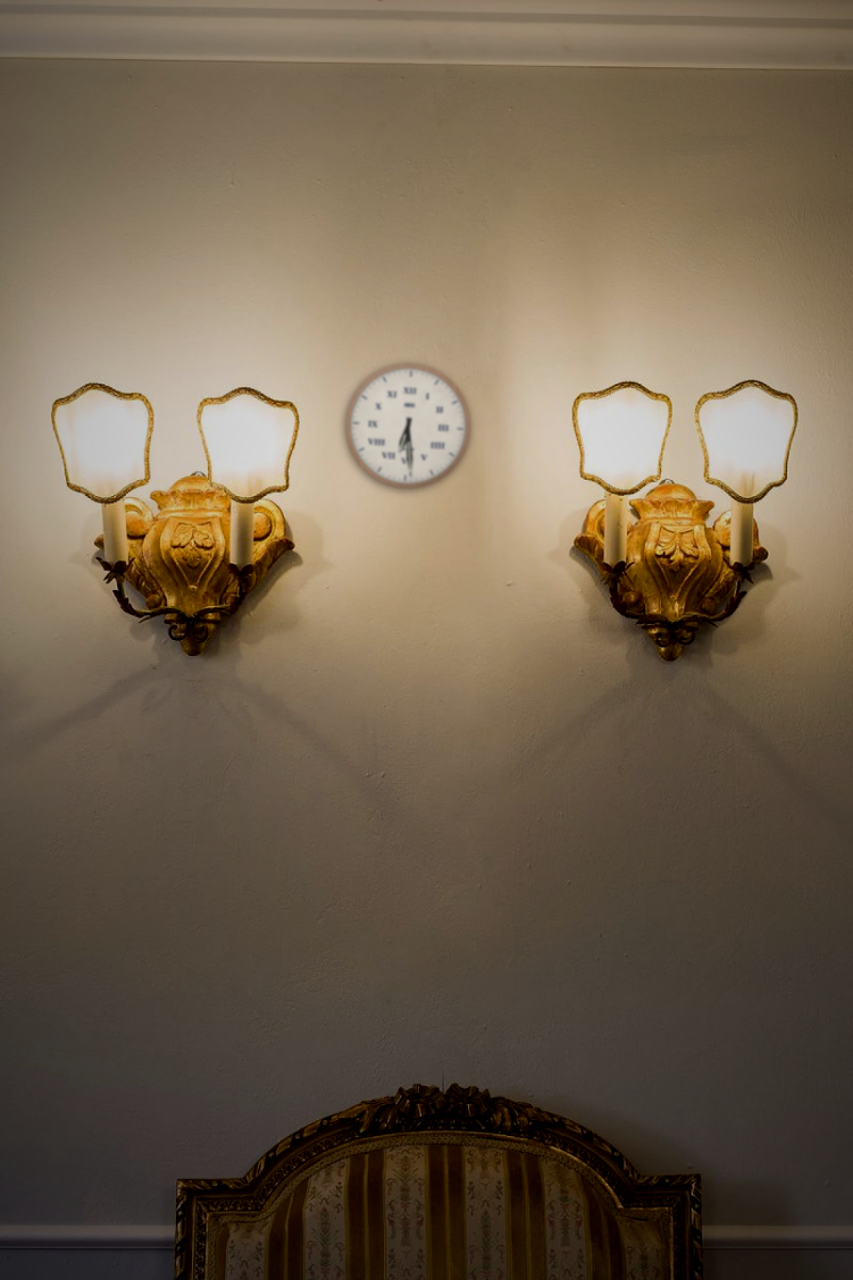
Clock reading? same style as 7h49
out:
6h29
